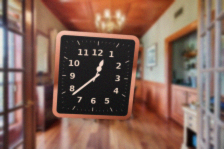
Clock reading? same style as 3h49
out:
12h38
